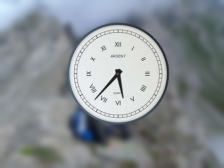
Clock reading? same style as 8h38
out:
5h37
